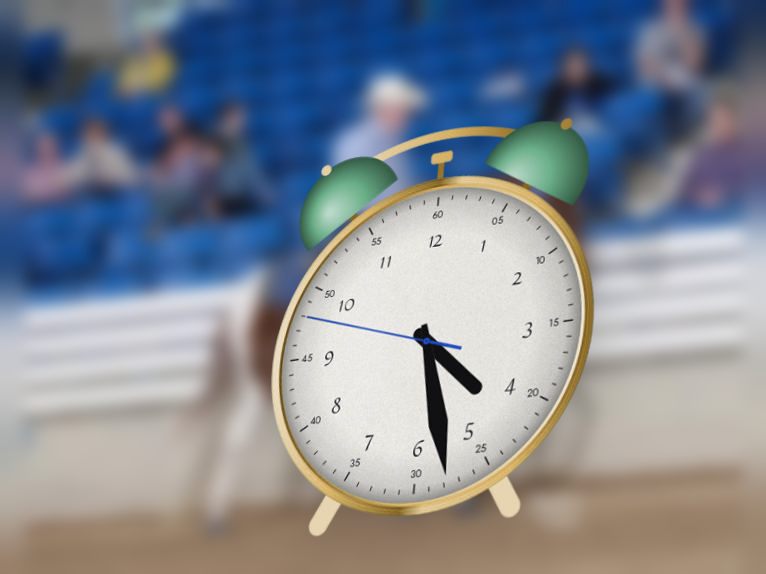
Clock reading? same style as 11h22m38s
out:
4h27m48s
